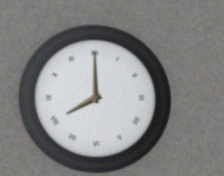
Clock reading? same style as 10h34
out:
8h00
